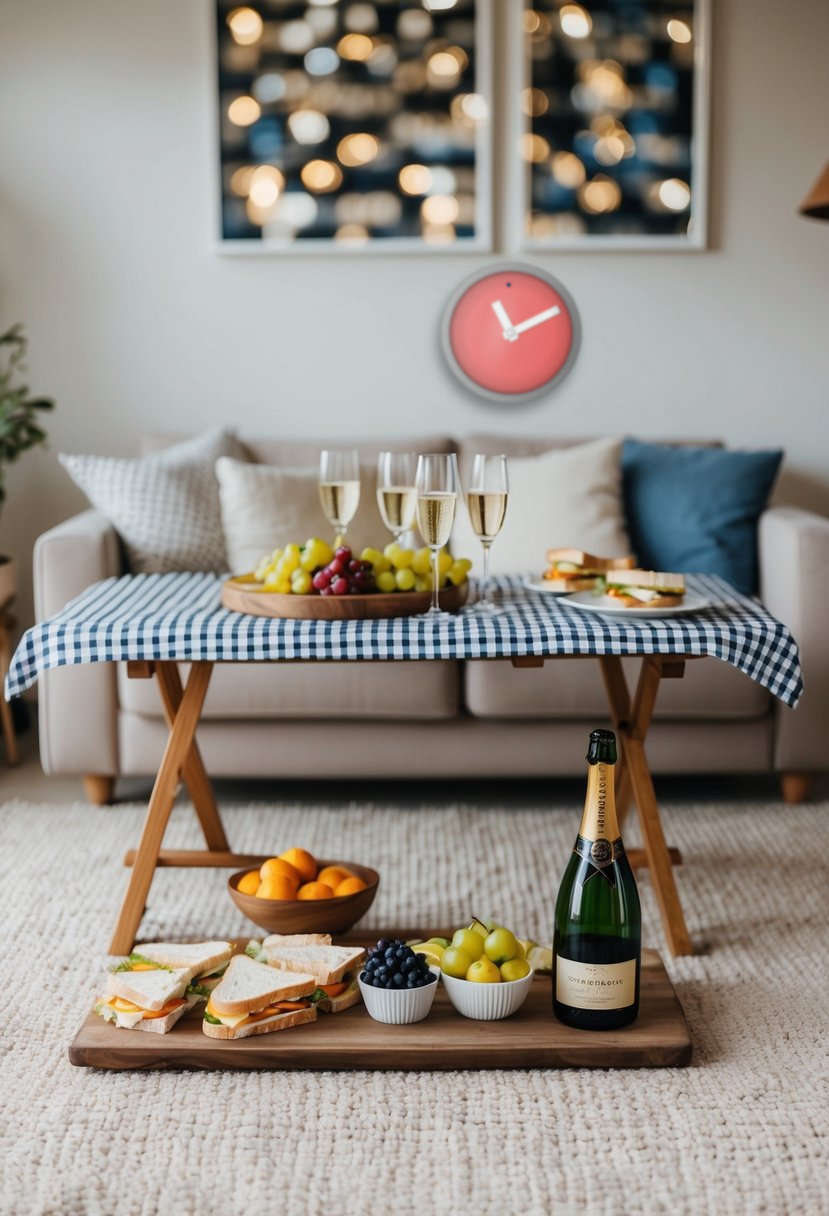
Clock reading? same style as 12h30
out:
11h11
